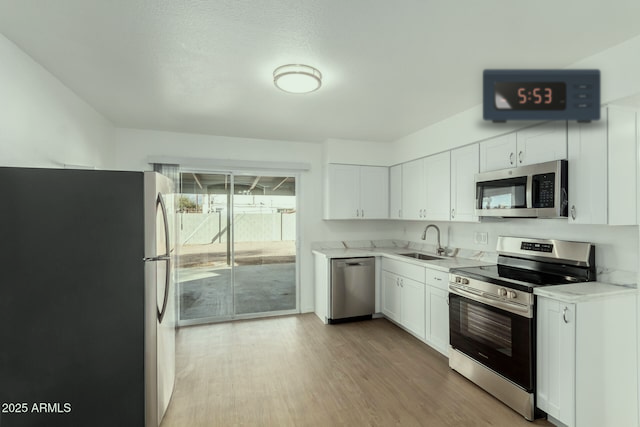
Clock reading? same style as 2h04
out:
5h53
